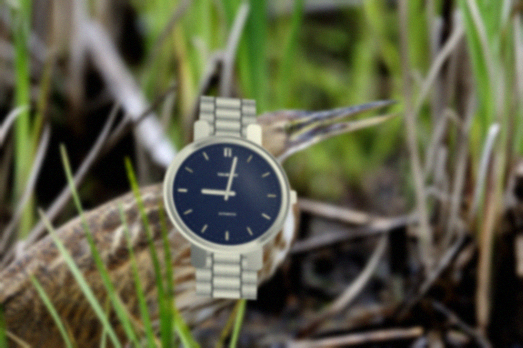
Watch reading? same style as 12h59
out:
9h02
